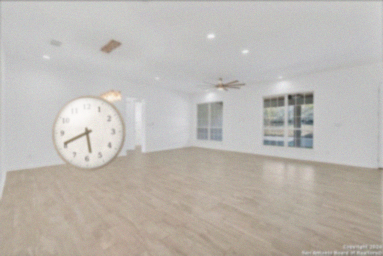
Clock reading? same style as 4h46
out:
5h41
